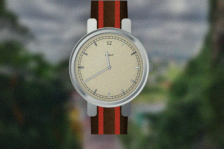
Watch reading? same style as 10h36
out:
11h40
